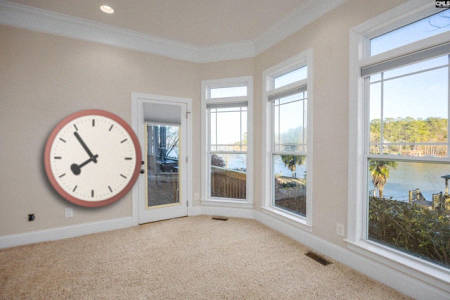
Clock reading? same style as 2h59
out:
7h54
